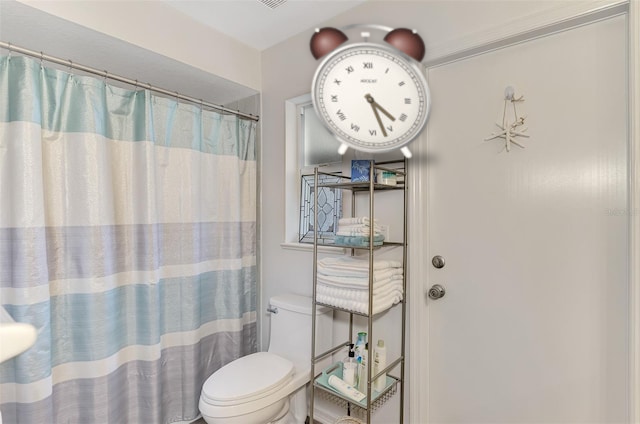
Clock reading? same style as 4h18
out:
4h27
